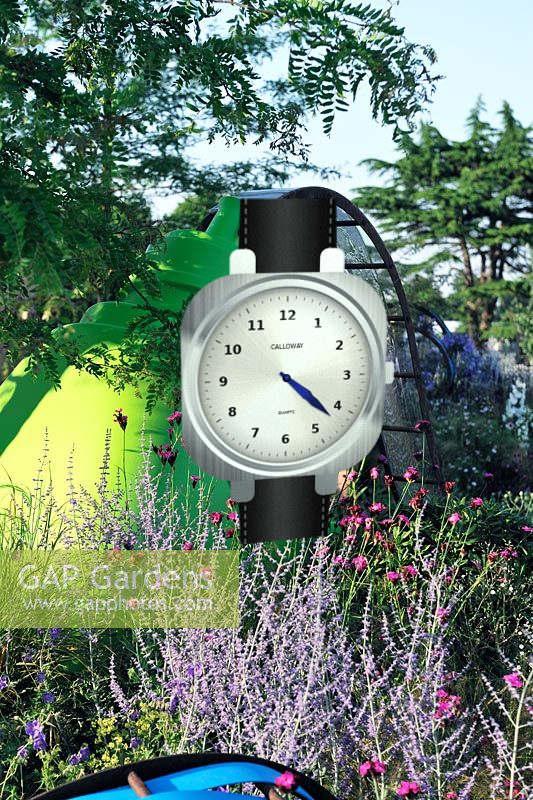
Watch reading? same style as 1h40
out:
4h22
